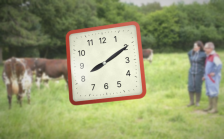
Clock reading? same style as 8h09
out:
8h10
